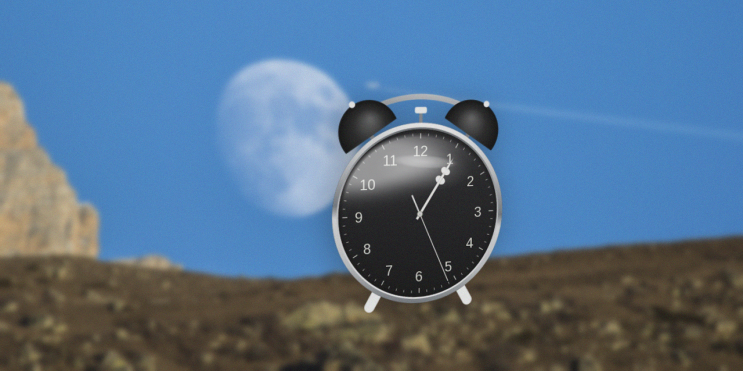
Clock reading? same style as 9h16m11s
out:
1h05m26s
